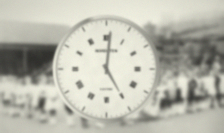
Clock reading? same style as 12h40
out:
5h01
